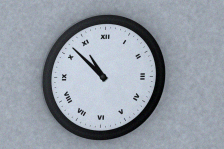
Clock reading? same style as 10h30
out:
10h52
